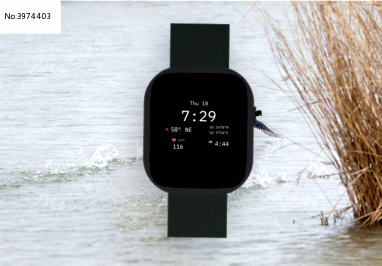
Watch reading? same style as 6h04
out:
7h29
